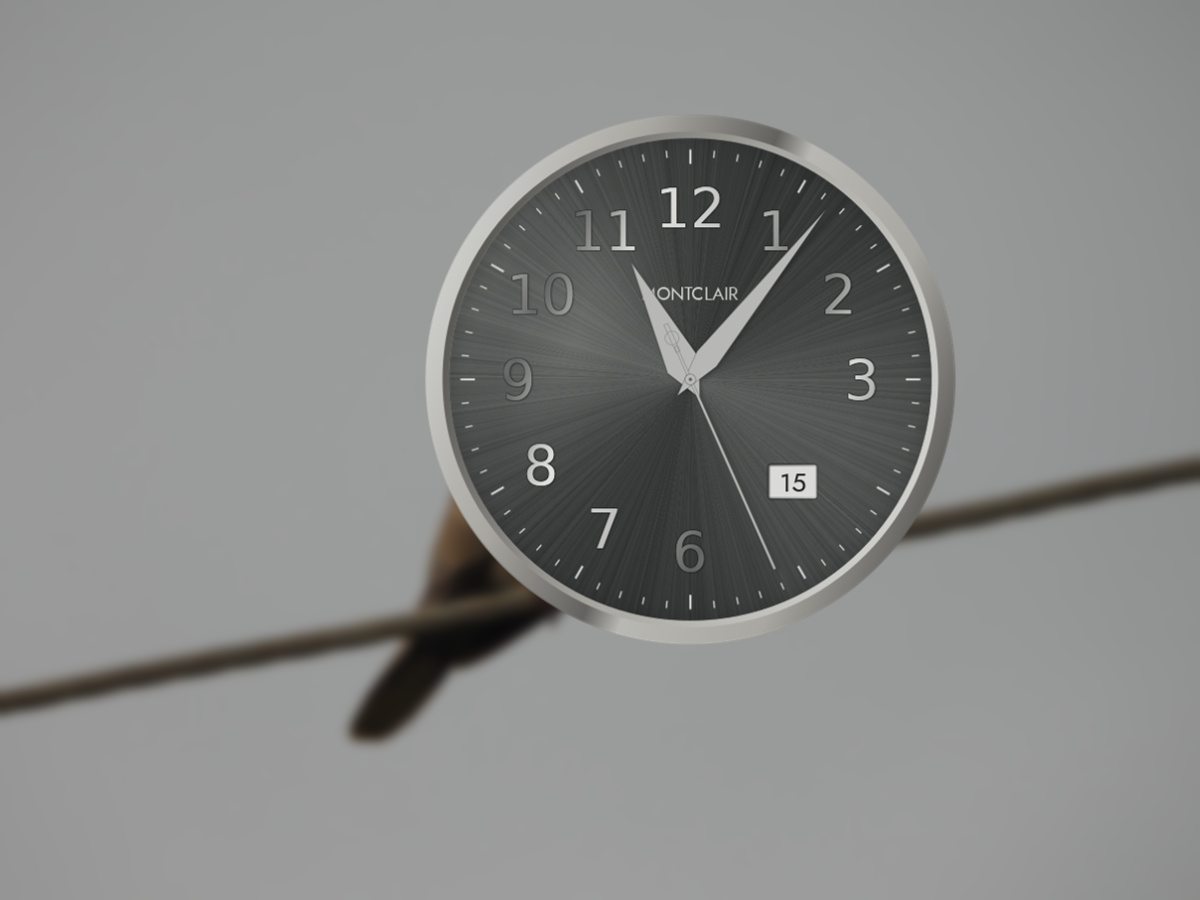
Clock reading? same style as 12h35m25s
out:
11h06m26s
